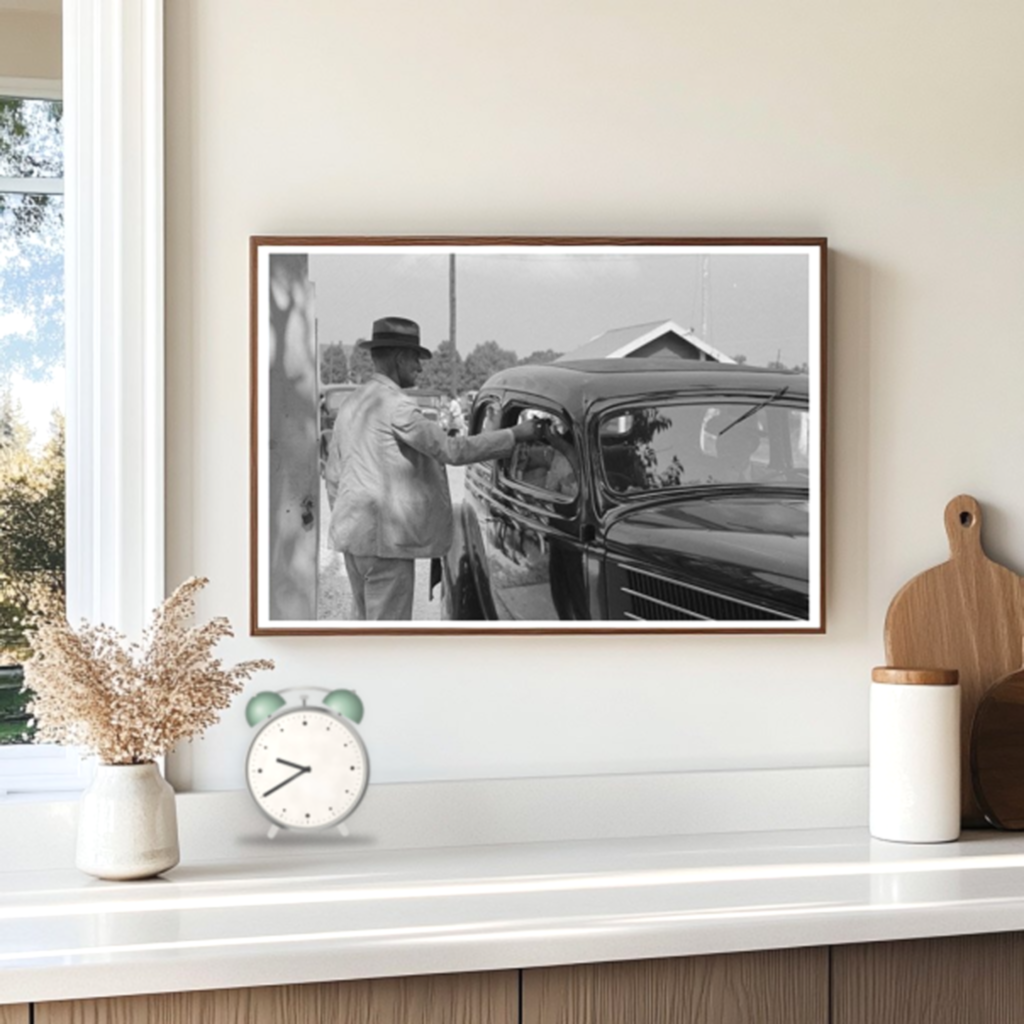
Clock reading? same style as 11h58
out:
9h40
